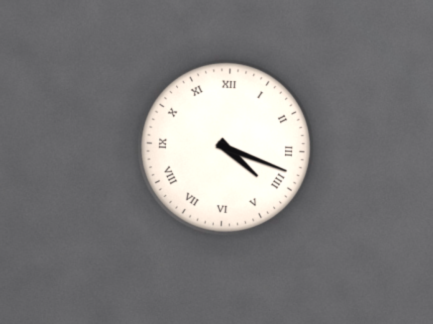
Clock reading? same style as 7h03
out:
4h18
